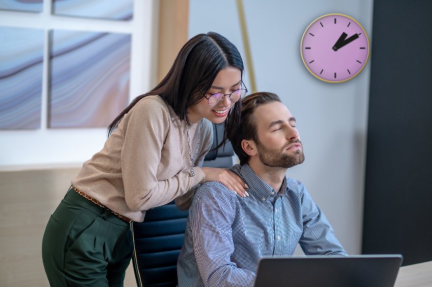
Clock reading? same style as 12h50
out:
1h10
